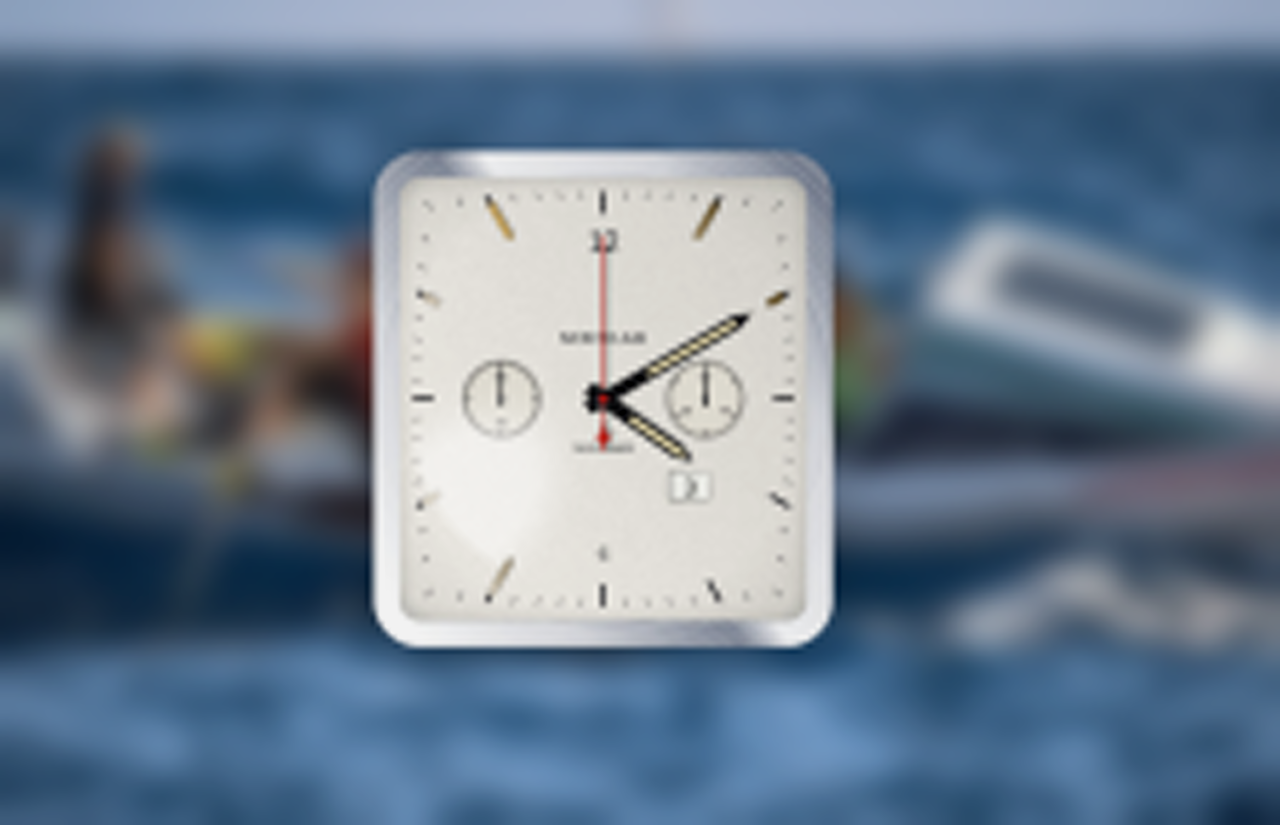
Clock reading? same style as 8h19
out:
4h10
